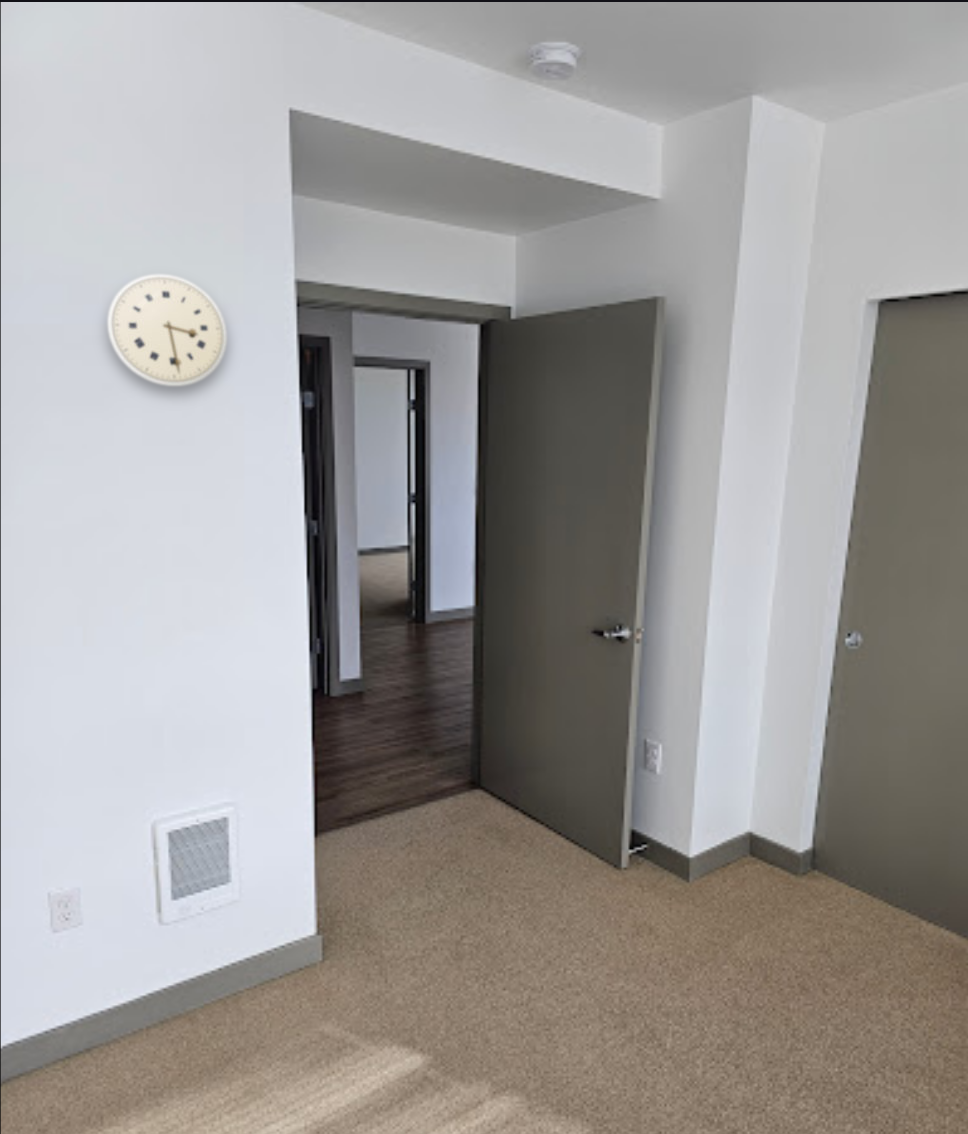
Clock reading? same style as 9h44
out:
3h29
